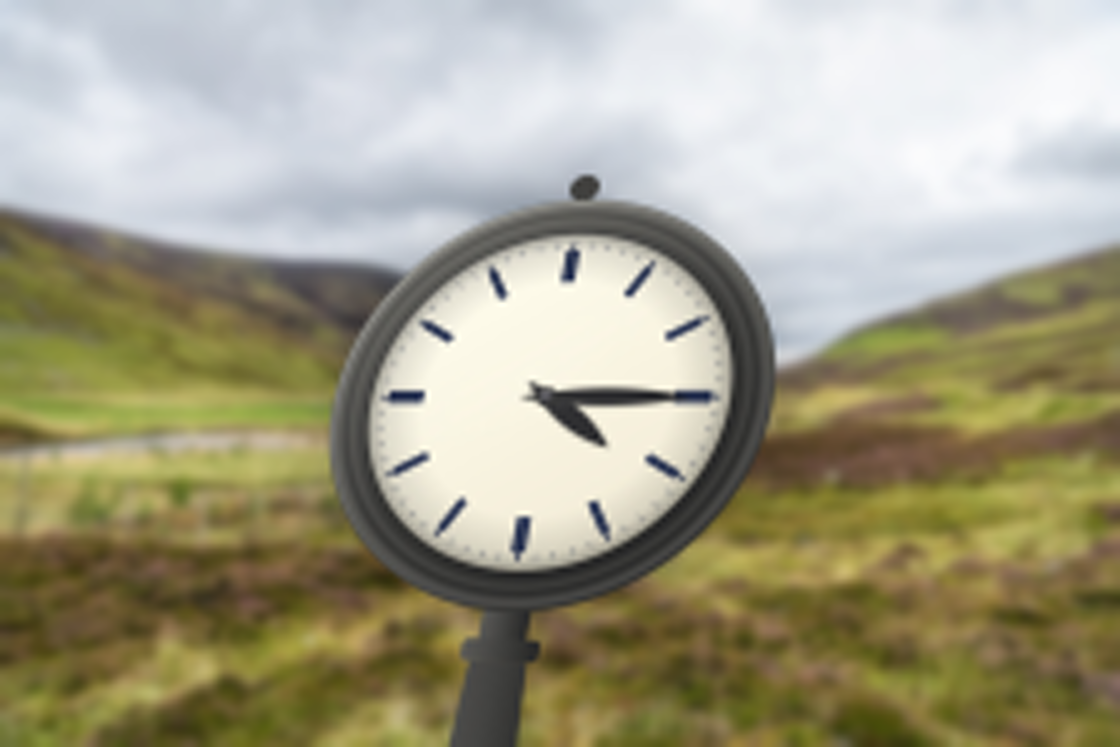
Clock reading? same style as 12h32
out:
4h15
